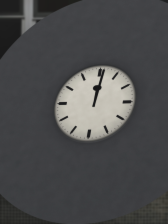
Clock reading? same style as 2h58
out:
12h01
